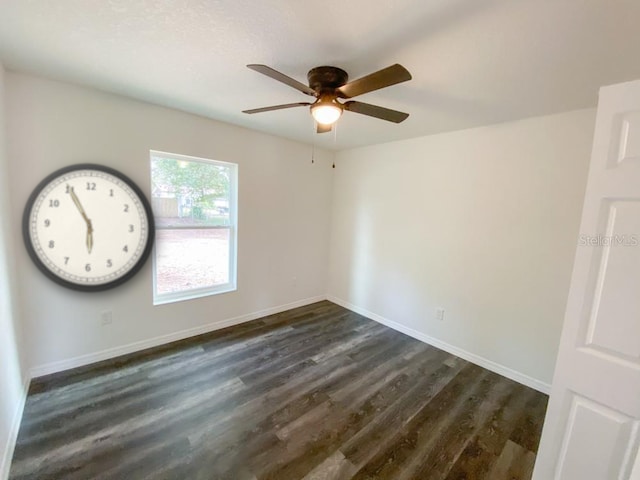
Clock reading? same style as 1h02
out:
5h55
